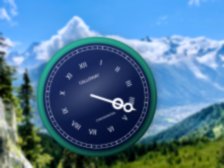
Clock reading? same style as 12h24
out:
4h22
